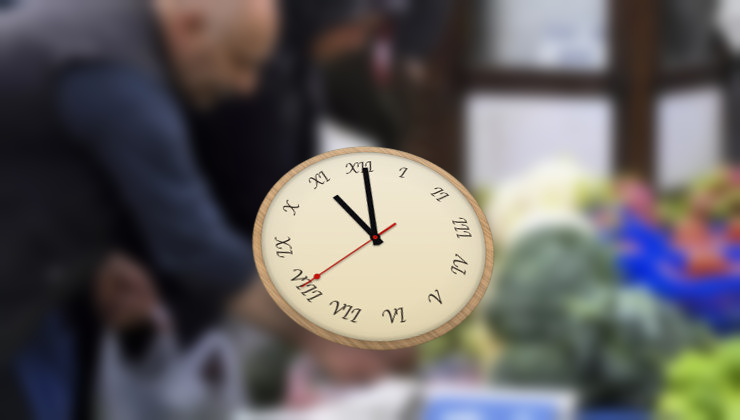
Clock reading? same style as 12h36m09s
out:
11h00m40s
